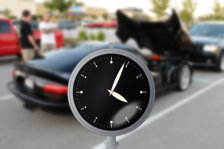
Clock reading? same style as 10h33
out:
4h04
